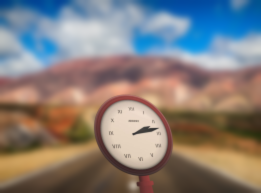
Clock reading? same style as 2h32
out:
2h13
